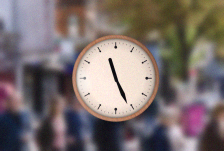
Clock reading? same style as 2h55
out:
11h26
